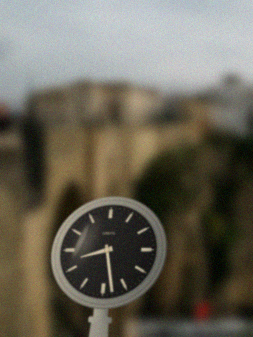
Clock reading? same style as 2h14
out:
8h28
